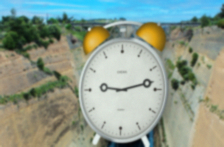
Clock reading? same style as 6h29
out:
9h13
